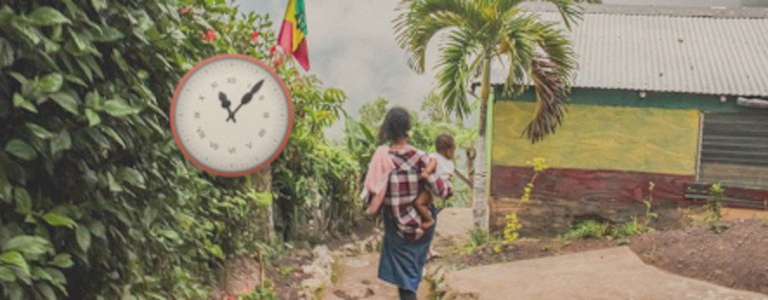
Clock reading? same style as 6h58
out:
11h07
